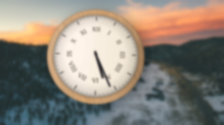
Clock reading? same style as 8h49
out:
5h26
